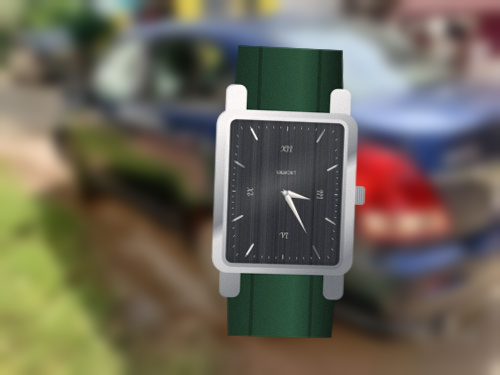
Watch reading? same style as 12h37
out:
3h25
